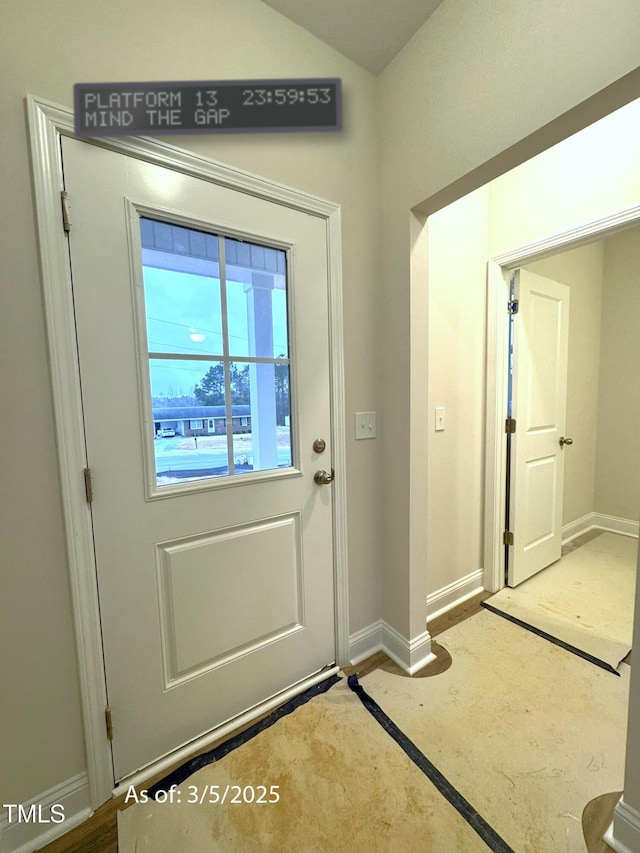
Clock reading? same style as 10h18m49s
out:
23h59m53s
